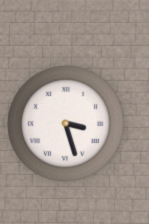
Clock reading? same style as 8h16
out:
3h27
